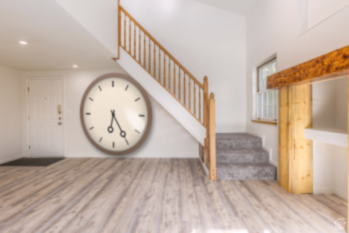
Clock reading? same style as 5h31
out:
6h25
